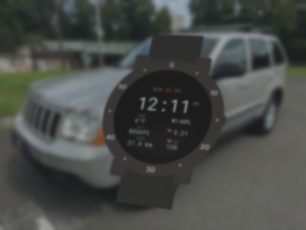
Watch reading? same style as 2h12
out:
12h11
